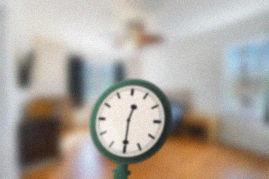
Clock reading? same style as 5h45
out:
12h30
